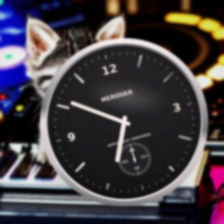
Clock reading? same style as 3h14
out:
6h51
